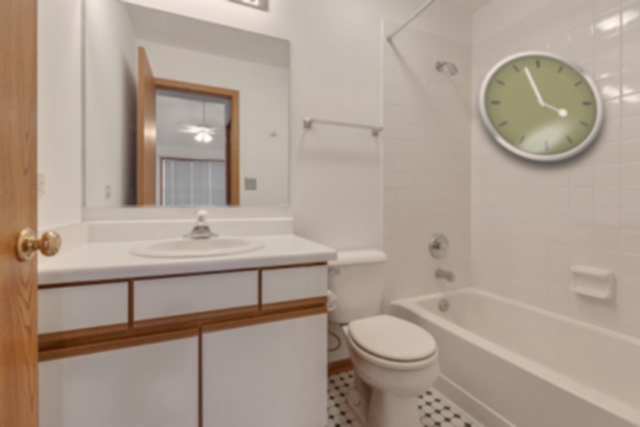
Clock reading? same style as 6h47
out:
3h57
